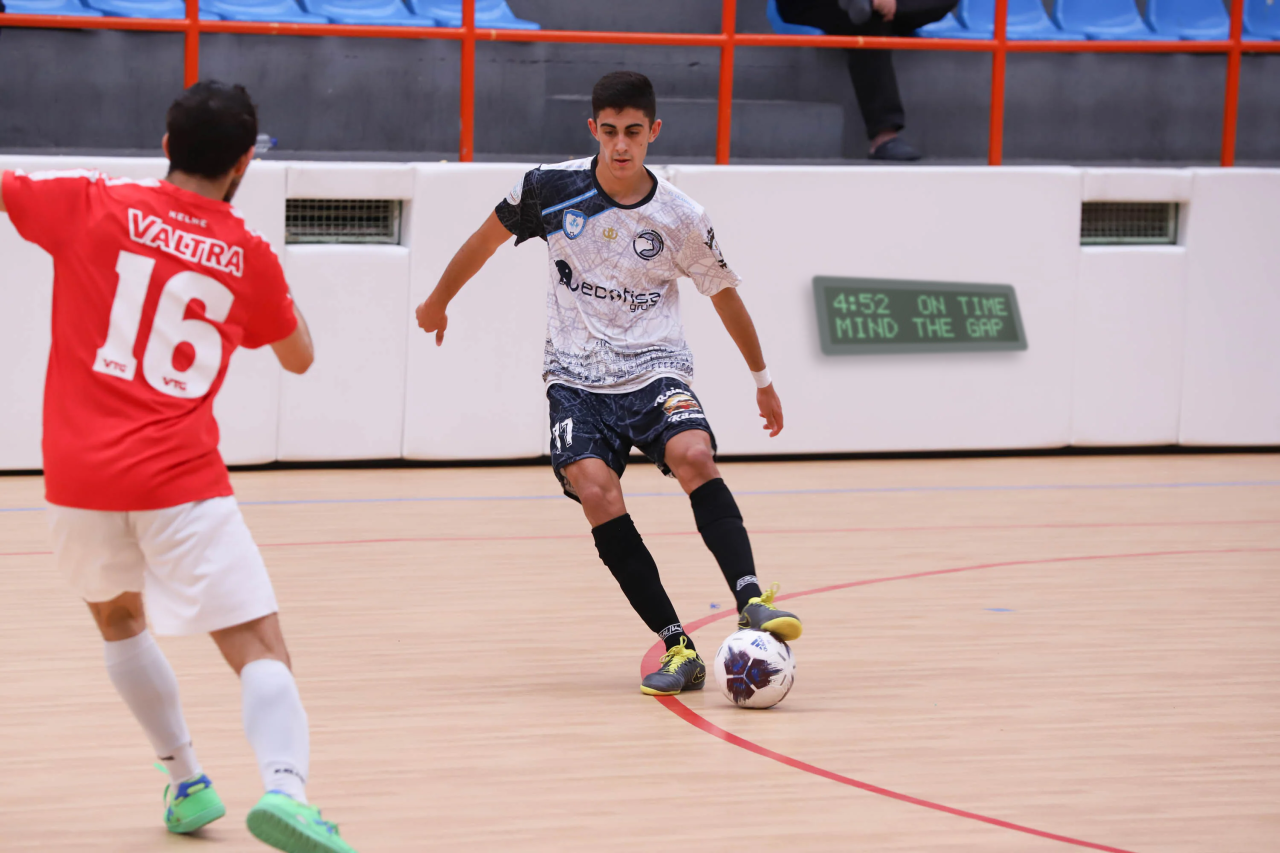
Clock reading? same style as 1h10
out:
4h52
